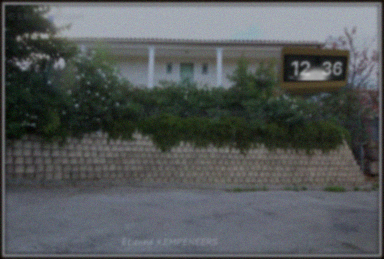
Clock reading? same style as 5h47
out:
12h36
